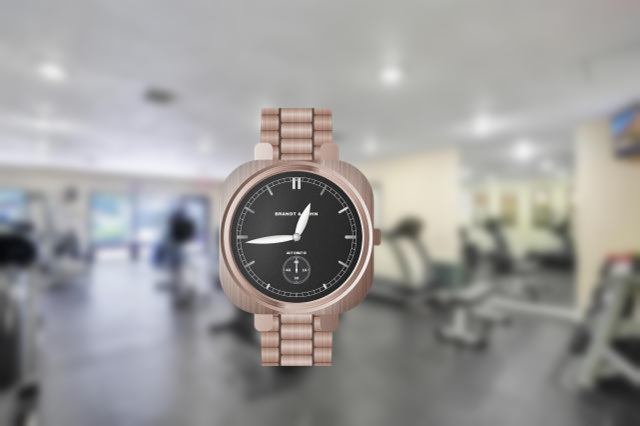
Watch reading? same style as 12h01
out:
12h44
